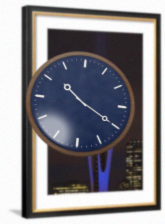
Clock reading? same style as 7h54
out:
10h20
